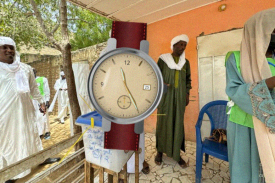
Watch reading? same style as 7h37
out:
11h25
